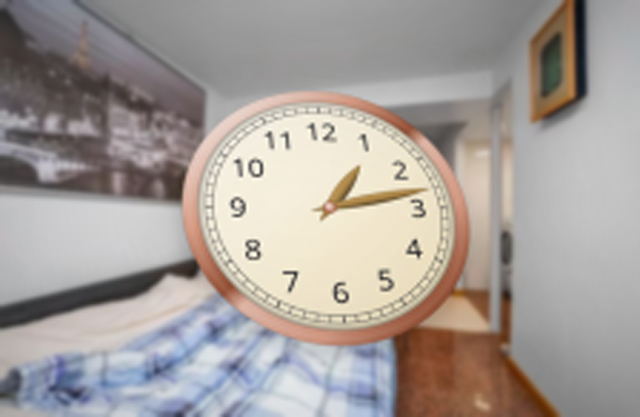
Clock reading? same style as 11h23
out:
1h13
